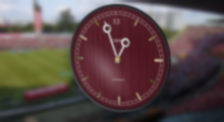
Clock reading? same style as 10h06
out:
12h57
